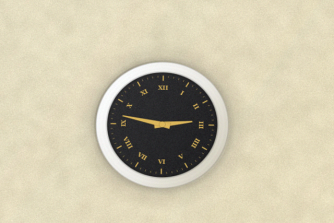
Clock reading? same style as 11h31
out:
2h47
